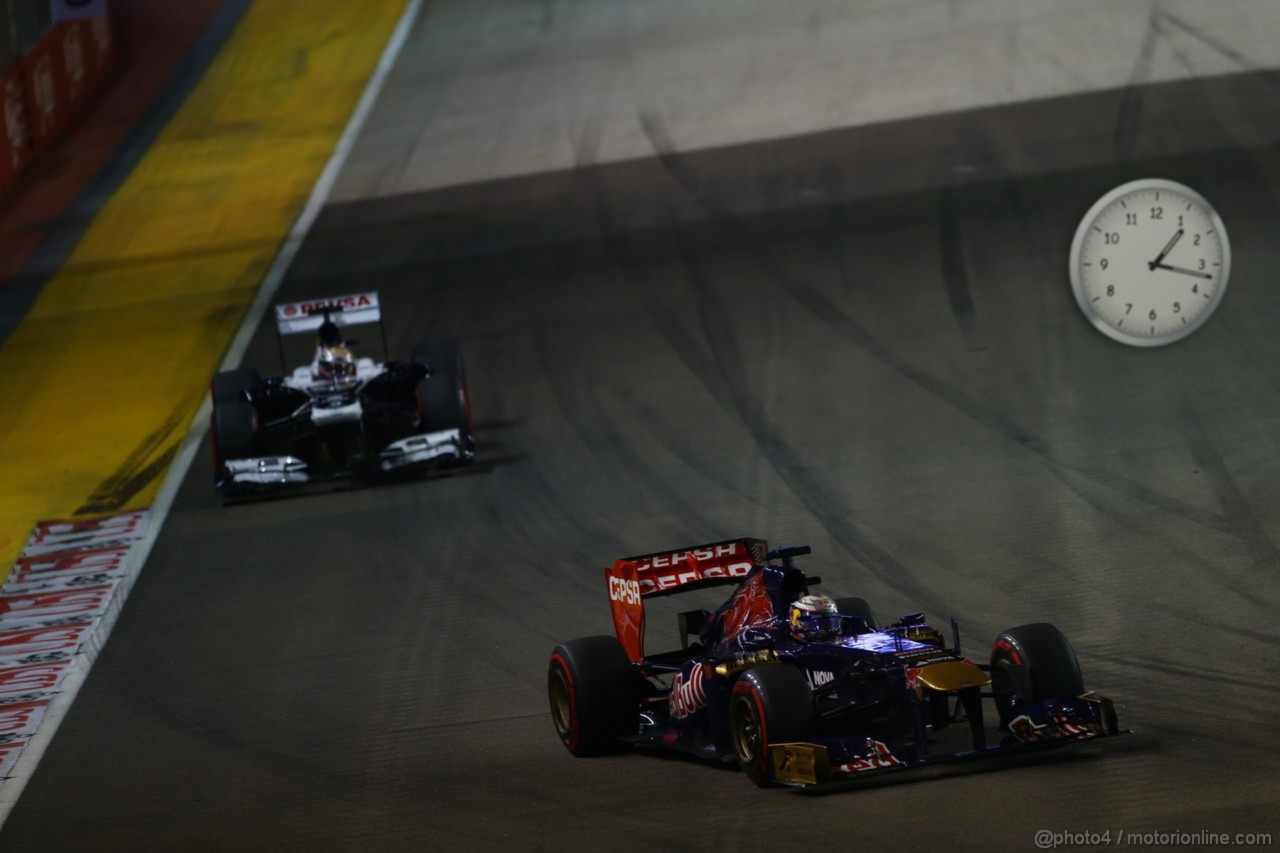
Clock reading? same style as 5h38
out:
1h17
